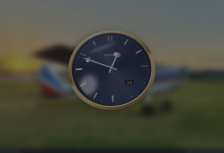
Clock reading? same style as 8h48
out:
12h49
